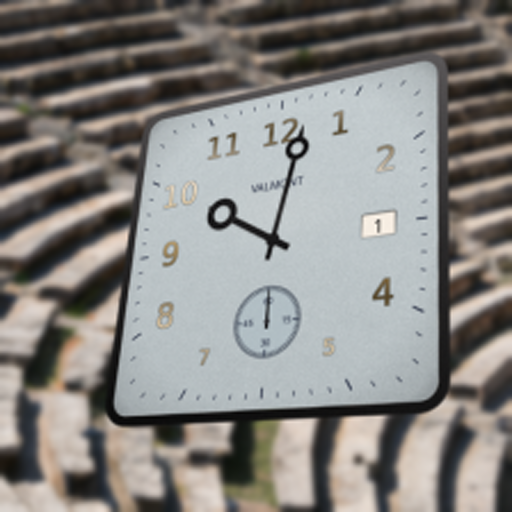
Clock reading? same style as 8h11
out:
10h02
